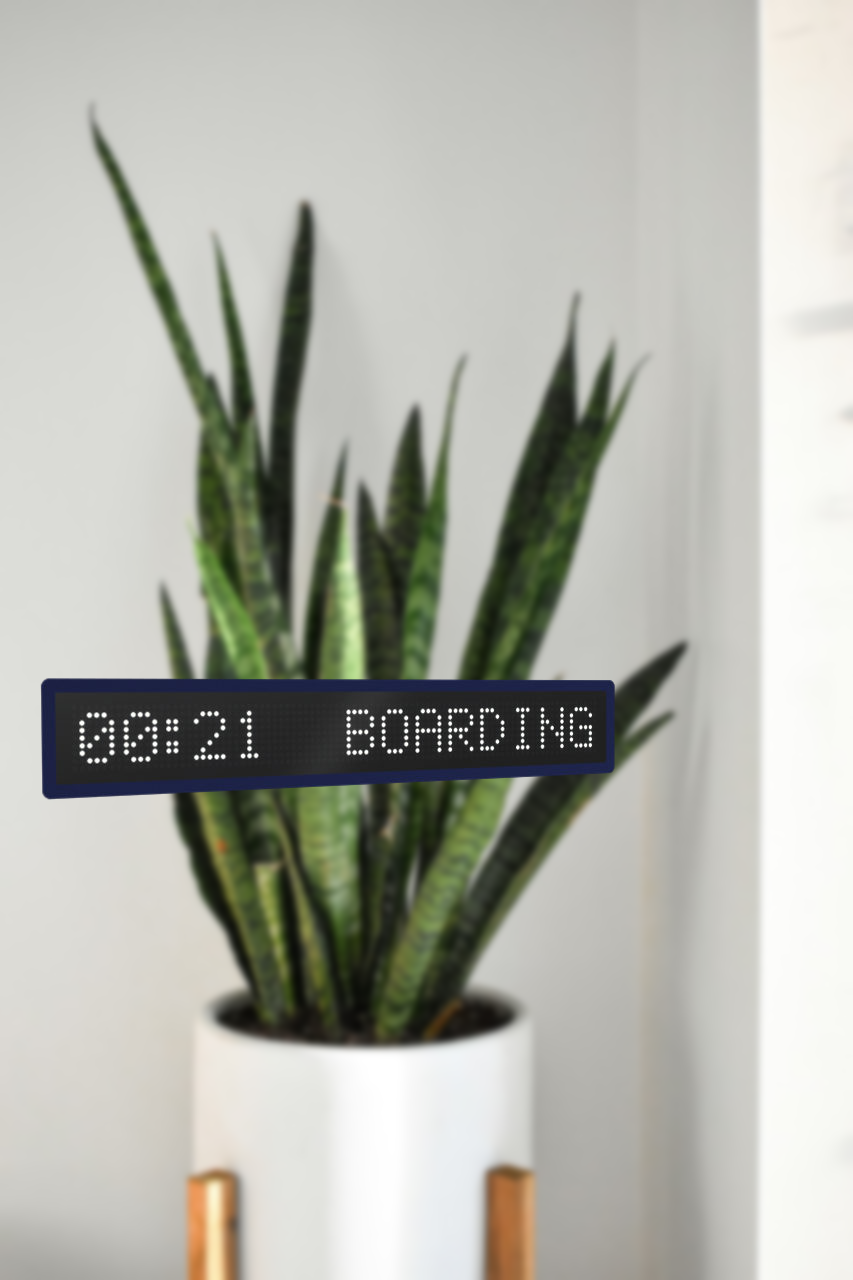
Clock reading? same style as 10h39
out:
0h21
